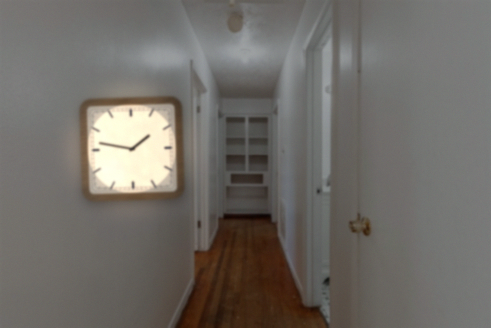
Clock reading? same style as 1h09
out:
1h47
